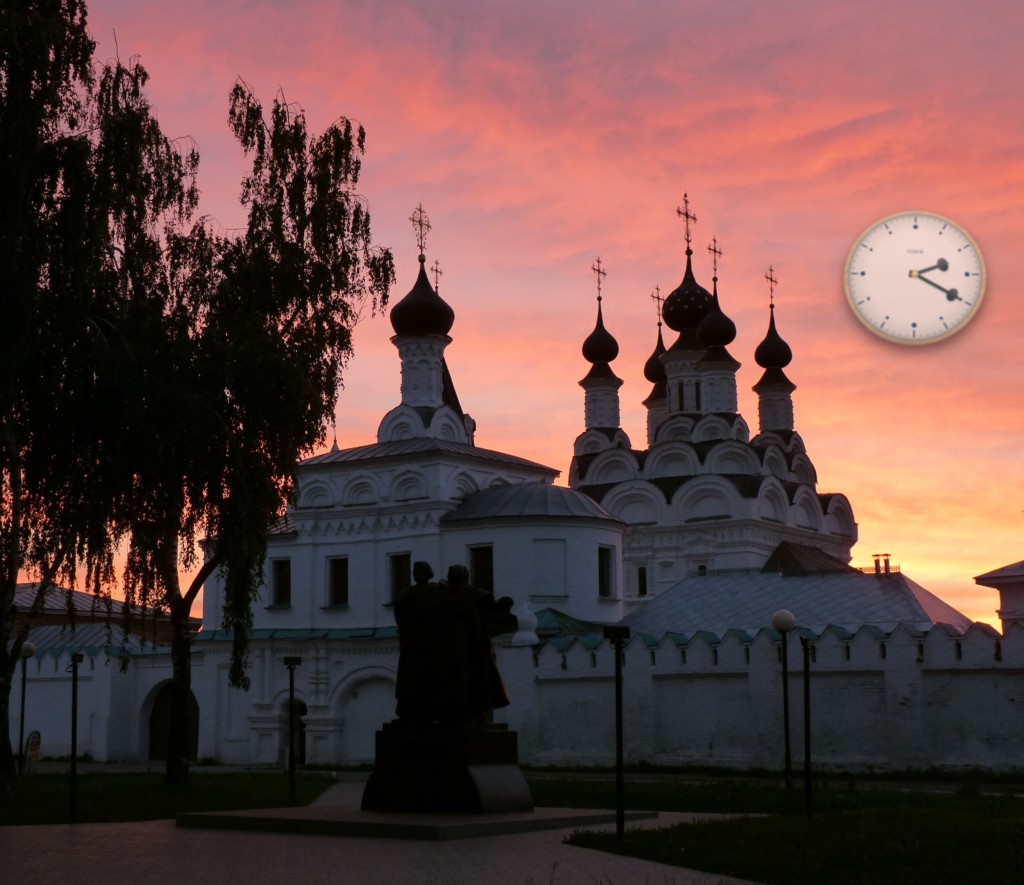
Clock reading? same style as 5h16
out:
2h20
